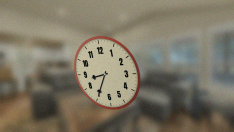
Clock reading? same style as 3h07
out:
8h35
